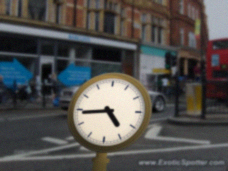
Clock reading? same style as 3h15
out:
4h44
